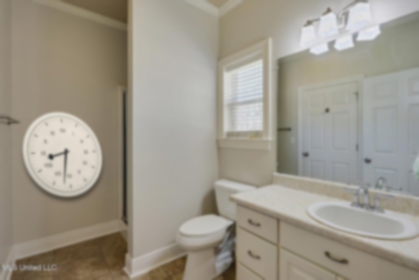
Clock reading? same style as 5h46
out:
8h32
